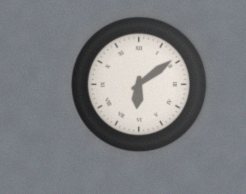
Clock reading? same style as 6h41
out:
6h09
